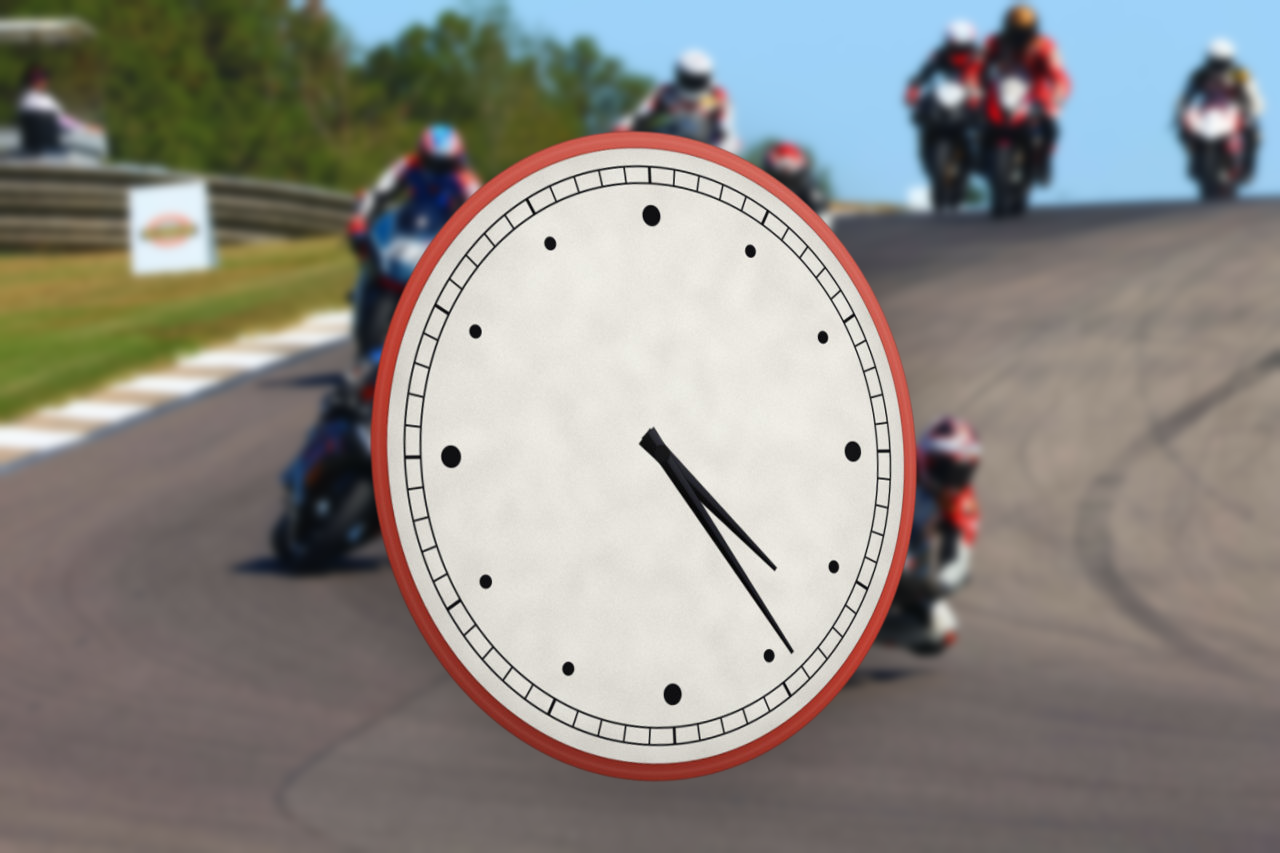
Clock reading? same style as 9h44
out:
4h24
